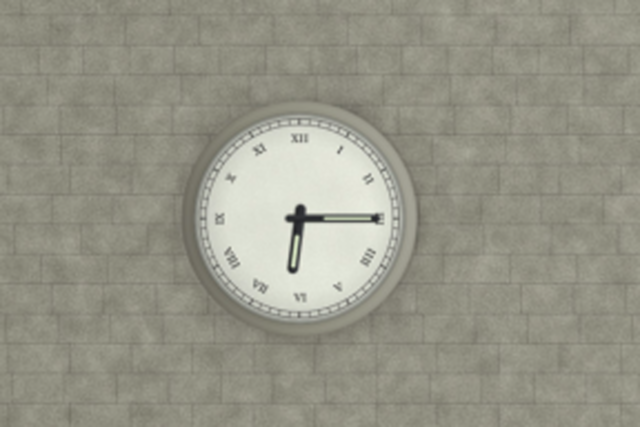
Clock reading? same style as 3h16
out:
6h15
